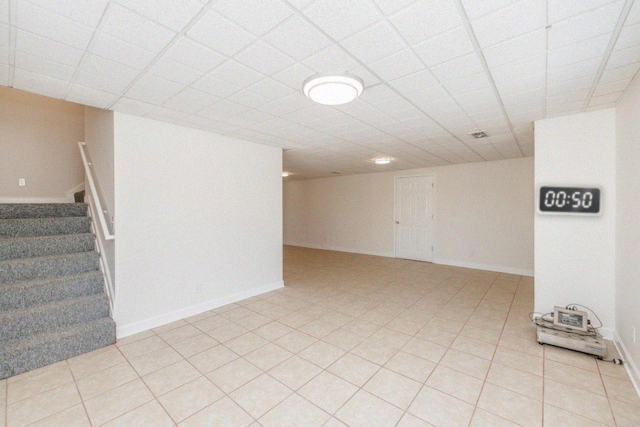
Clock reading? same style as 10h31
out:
0h50
